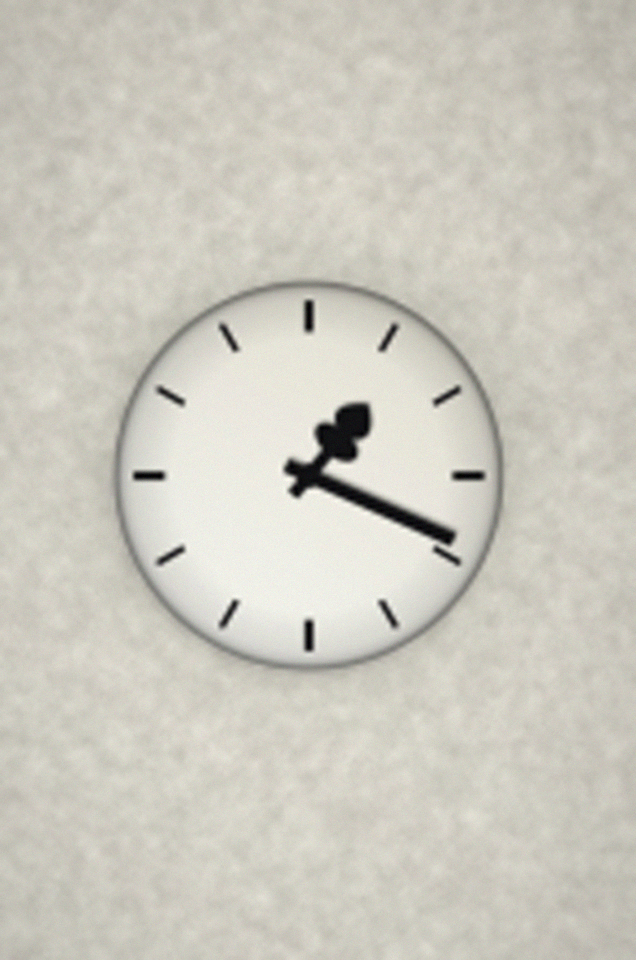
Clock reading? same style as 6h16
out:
1h19
